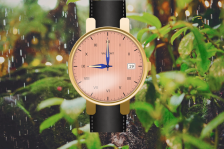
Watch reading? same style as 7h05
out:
9h00
